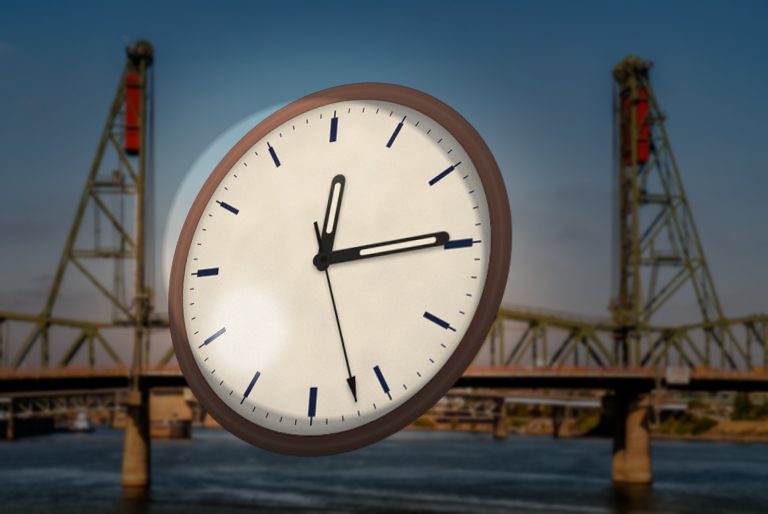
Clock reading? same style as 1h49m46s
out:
12h14m27s
